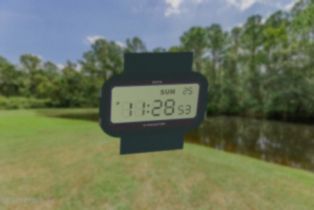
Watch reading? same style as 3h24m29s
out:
11h28m53s
